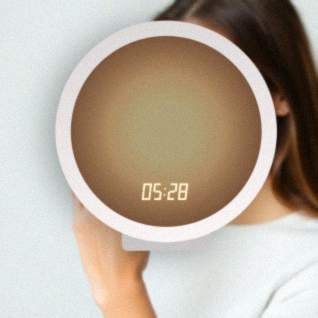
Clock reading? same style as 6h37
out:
5h28
